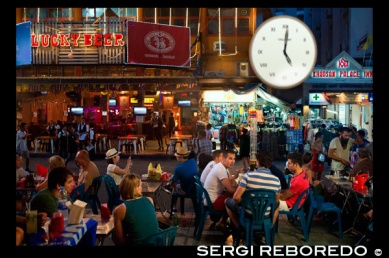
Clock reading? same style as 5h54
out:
5h01
